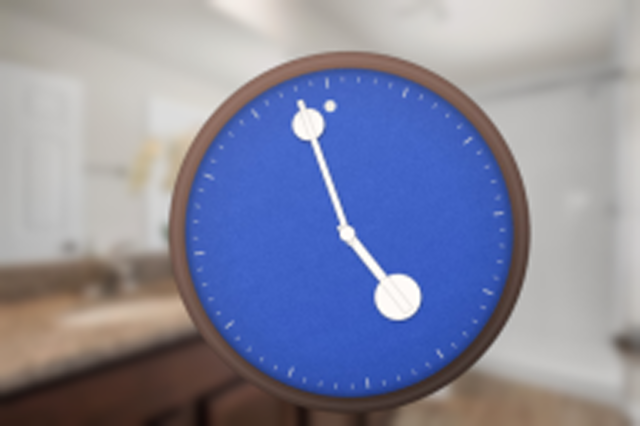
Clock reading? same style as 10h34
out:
4h58
